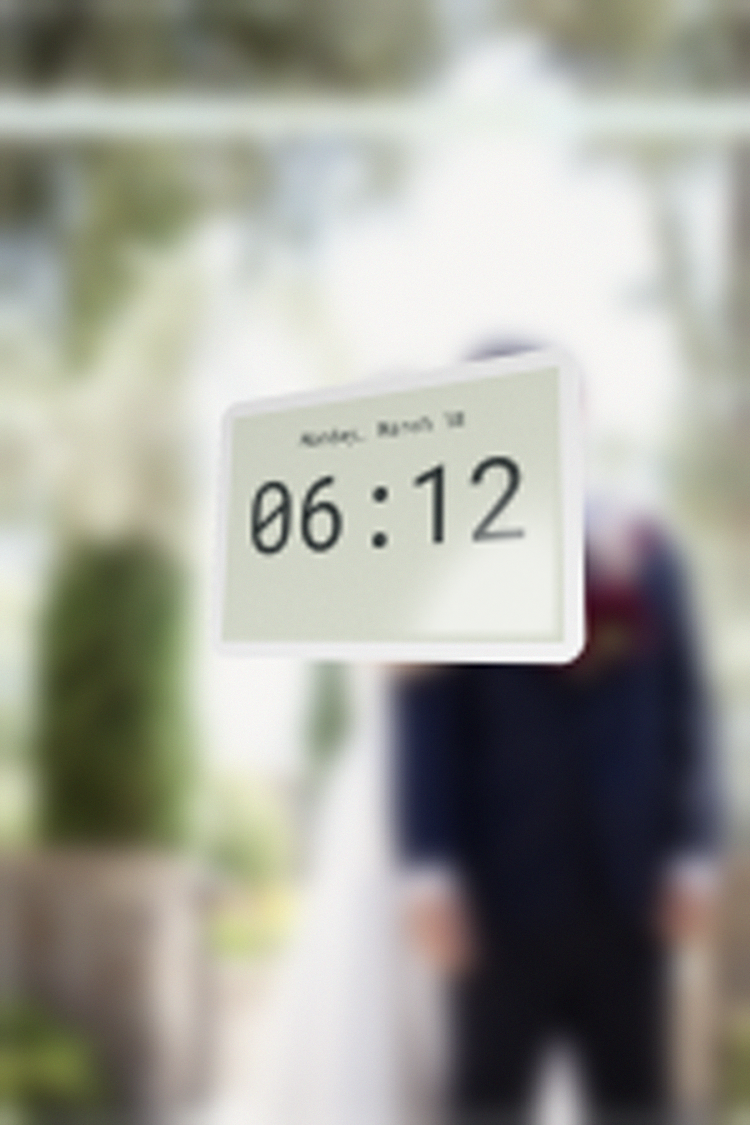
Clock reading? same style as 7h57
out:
6h12
